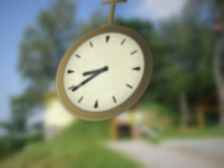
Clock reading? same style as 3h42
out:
8h39
